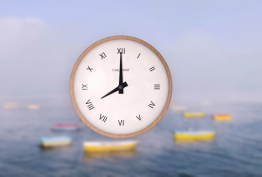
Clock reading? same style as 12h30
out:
8h00
